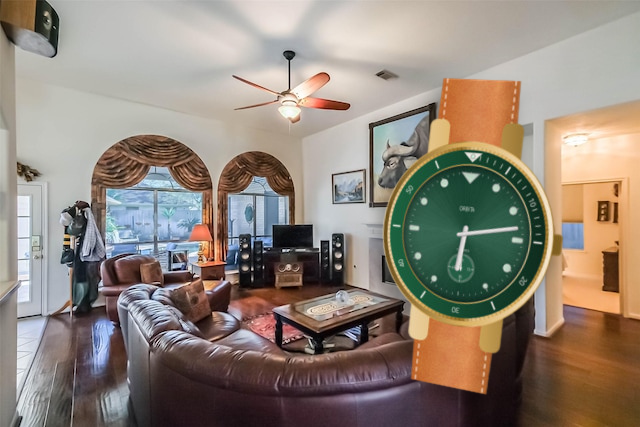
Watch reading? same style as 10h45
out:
6h13
